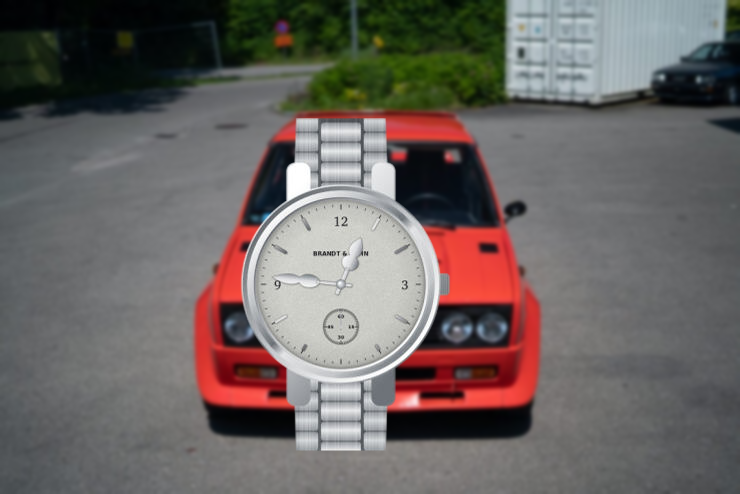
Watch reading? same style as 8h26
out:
12h46
